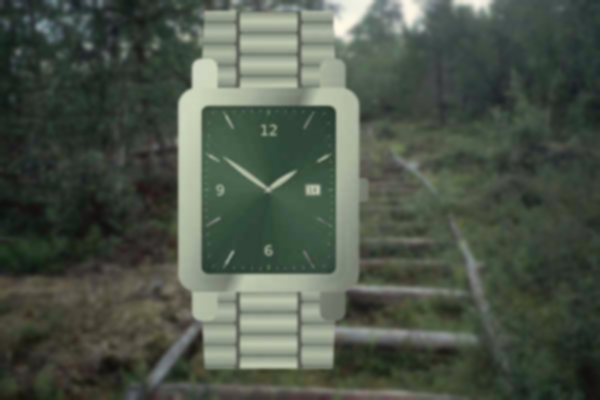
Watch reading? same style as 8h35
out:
1h51
